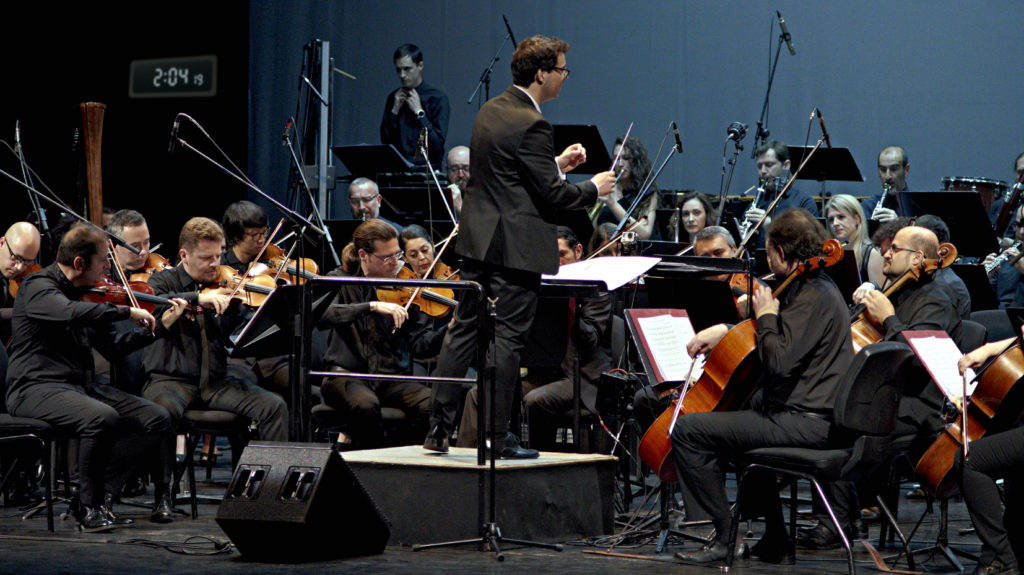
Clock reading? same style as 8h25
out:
2h04
